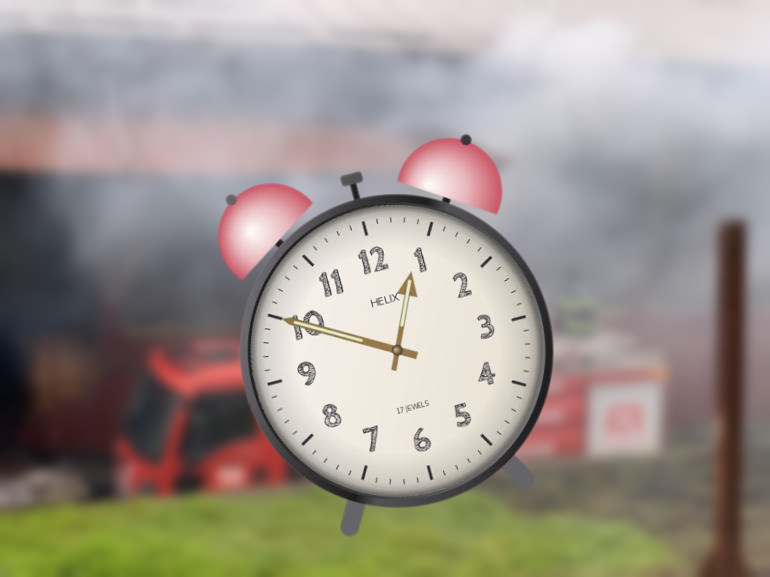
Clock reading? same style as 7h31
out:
12h50
